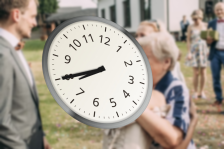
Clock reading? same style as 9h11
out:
7h40
